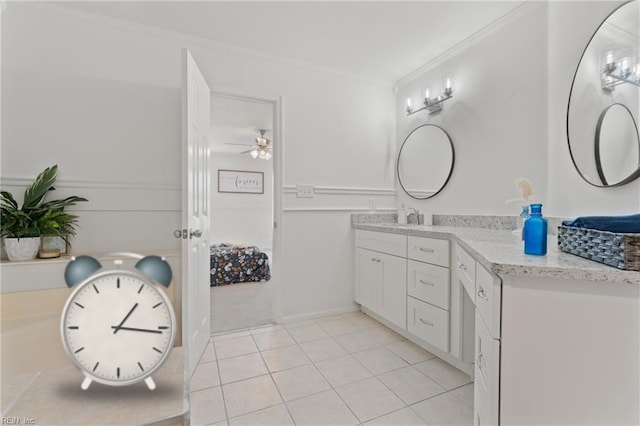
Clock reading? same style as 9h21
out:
1h16
